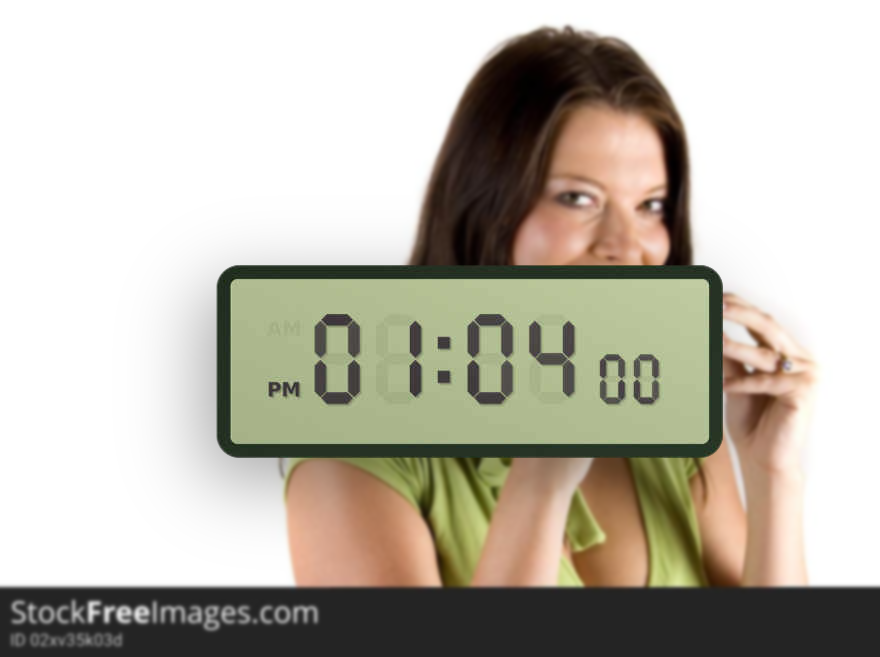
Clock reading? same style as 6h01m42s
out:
1h04m00s
